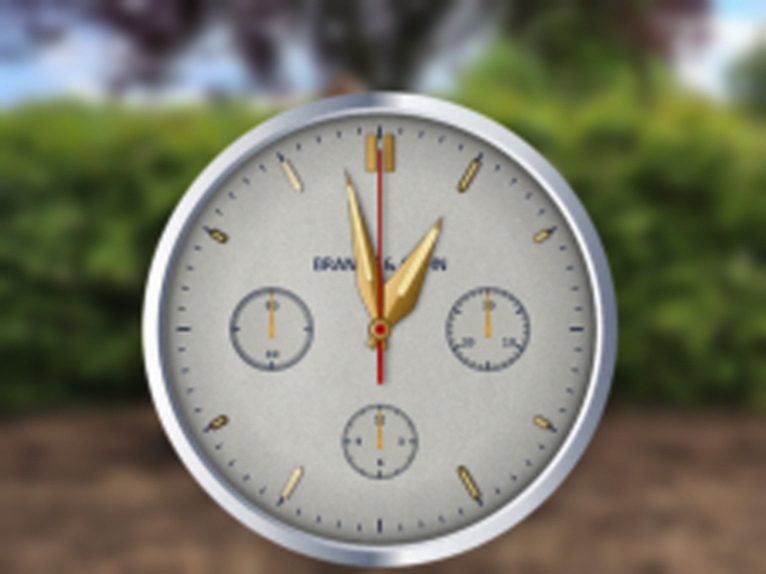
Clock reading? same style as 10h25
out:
12h58
